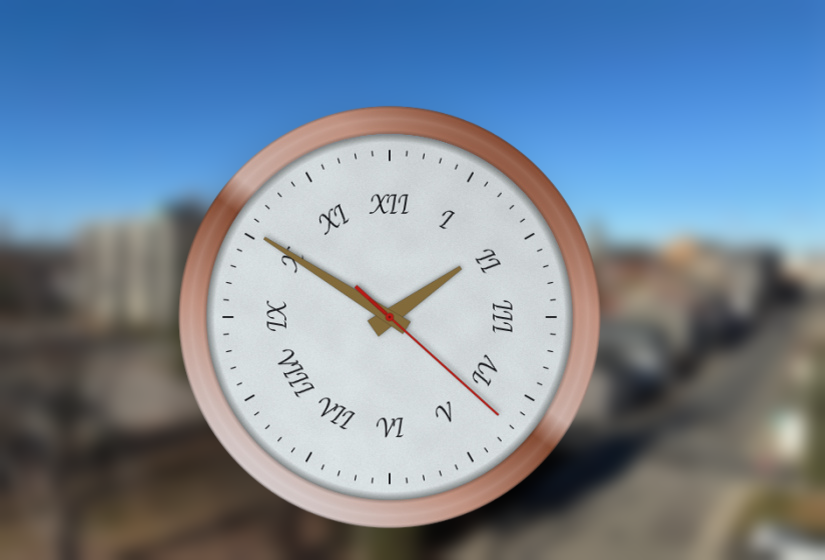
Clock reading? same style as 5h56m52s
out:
1h50m22s
